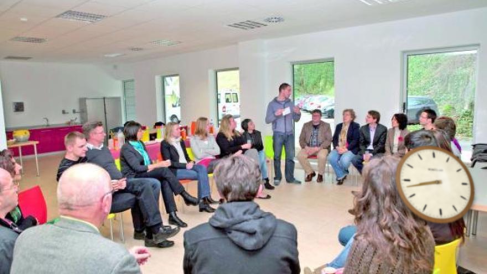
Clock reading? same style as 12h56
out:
8h43
